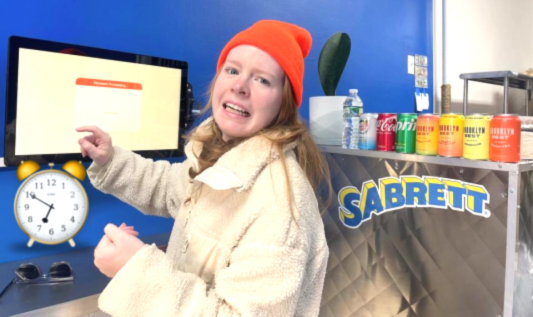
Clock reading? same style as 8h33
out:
6h50
